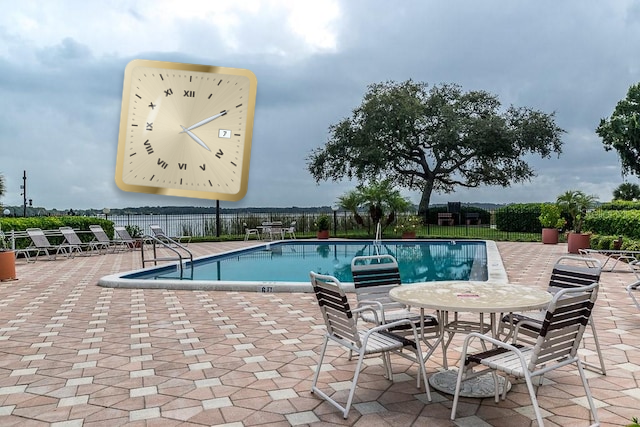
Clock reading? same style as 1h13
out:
4h10
